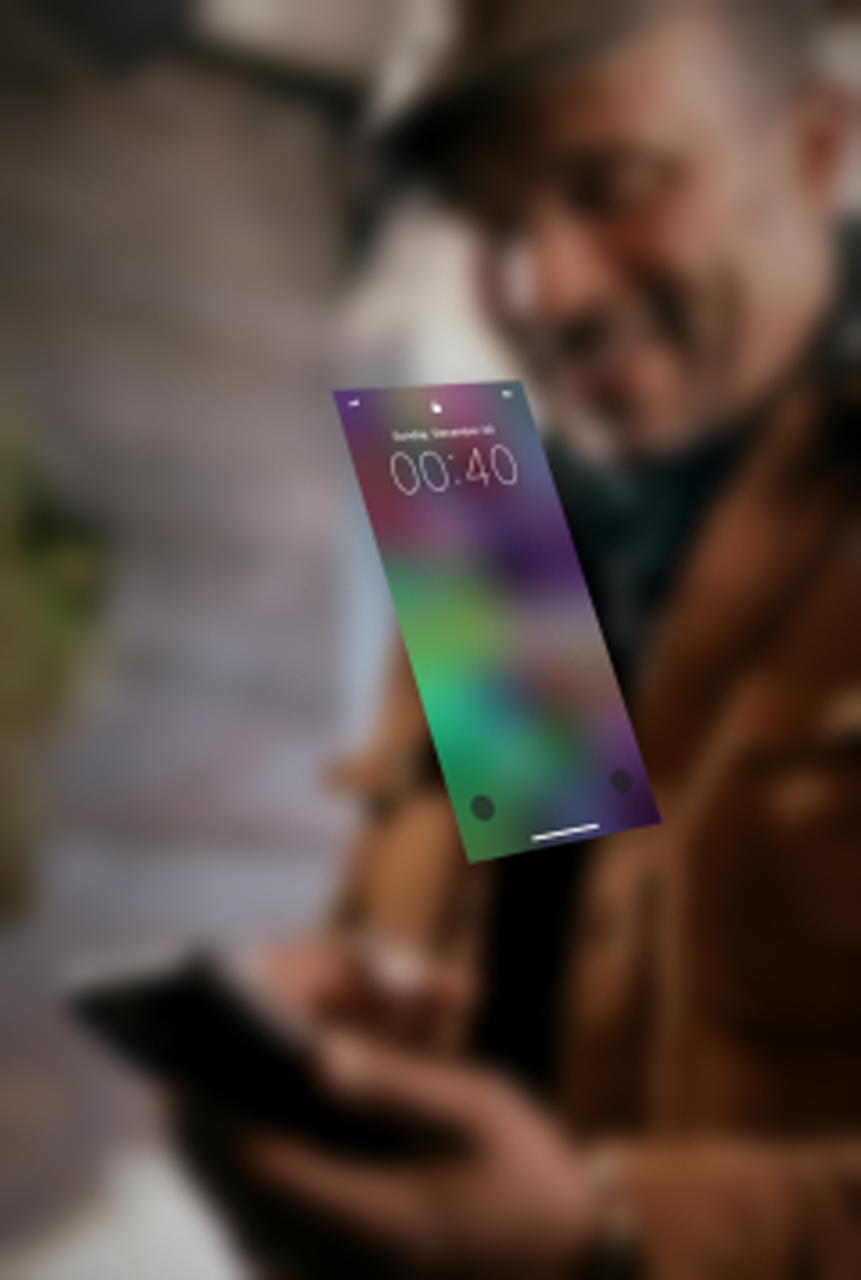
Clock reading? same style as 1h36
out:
0h40
